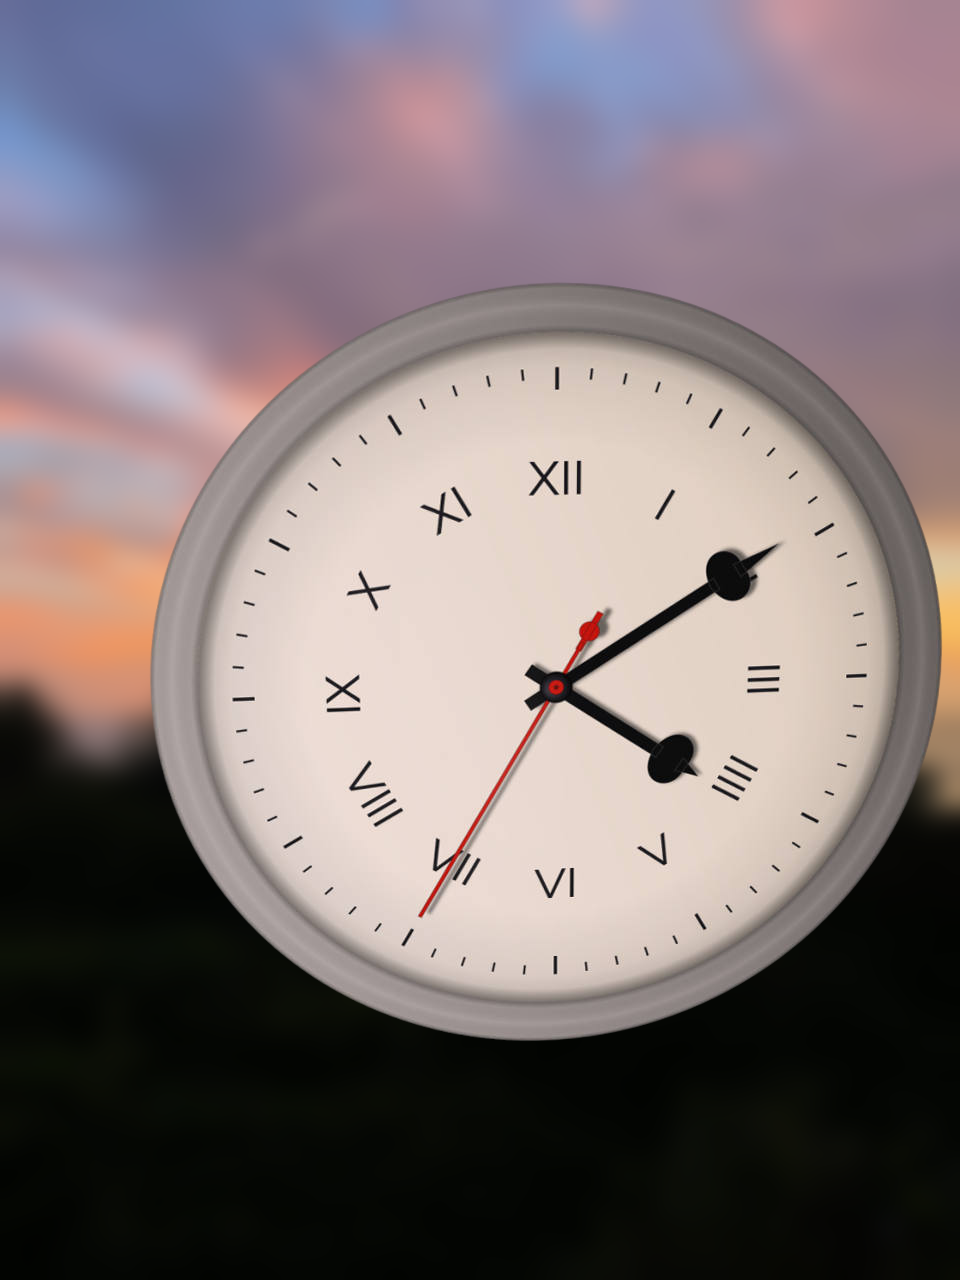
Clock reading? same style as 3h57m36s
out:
4h09m35s
